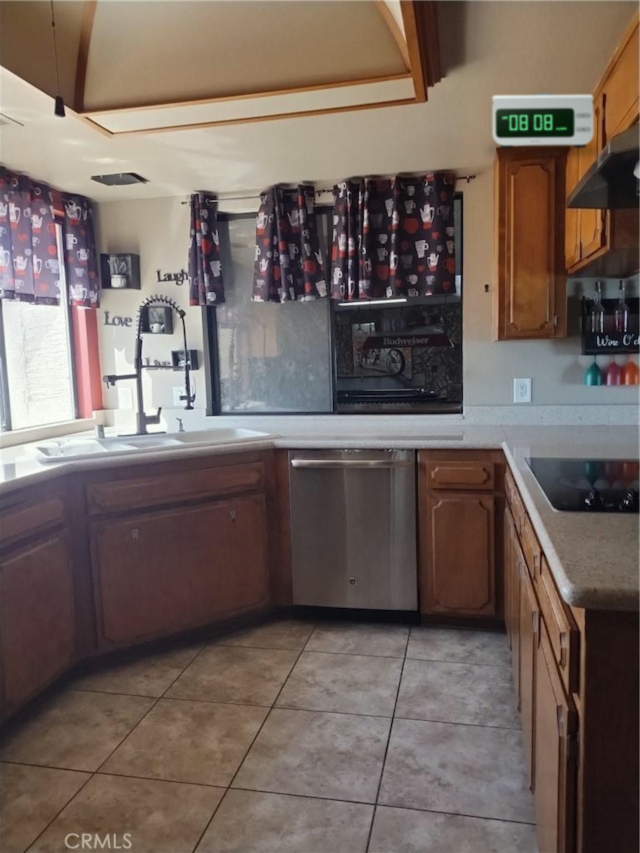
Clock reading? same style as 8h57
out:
8h08
